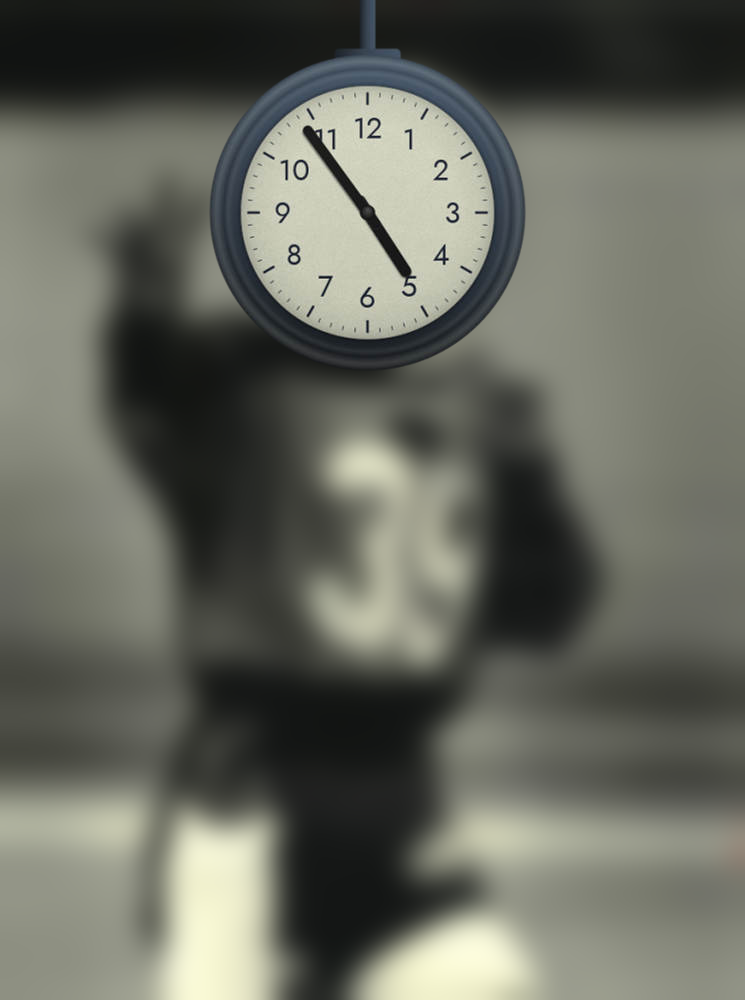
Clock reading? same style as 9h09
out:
4h54
